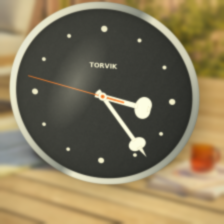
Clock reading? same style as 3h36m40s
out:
3h23m47s
